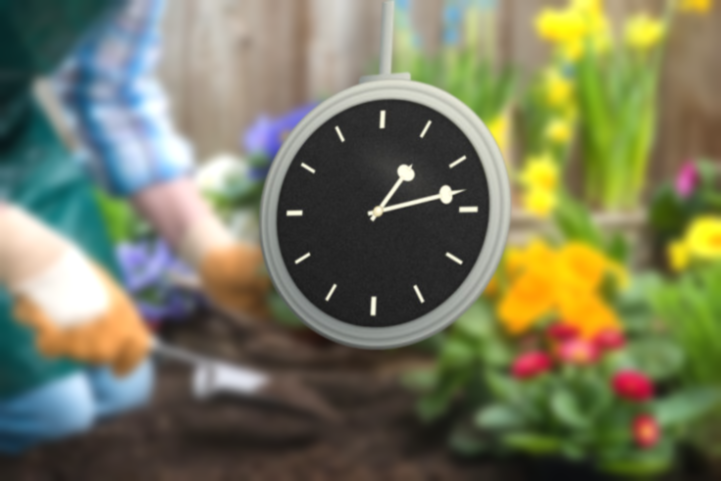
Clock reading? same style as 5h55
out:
1h13
